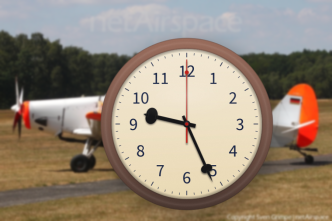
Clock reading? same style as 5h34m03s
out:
9h26m00s
